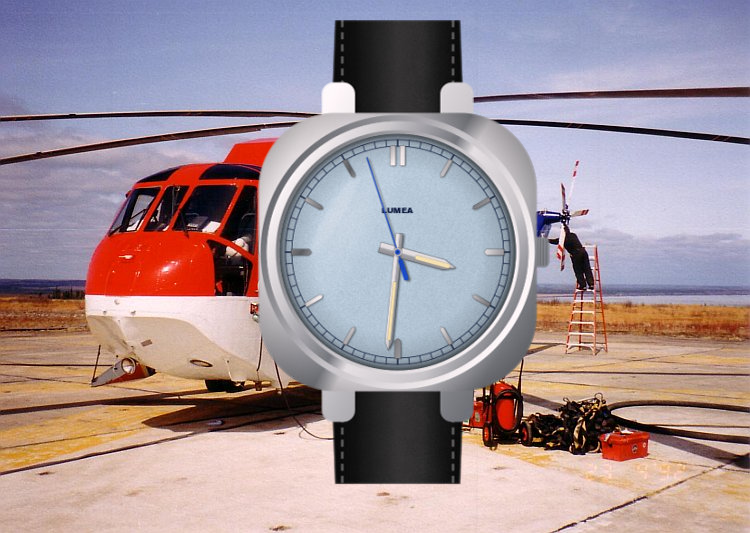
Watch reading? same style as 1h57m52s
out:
3h30m57s
